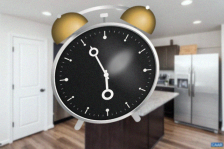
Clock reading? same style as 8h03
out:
5h56
